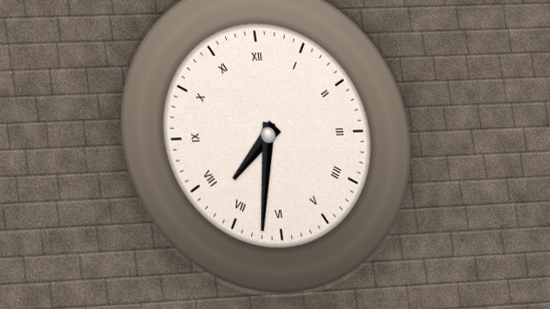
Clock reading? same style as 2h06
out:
7h32
